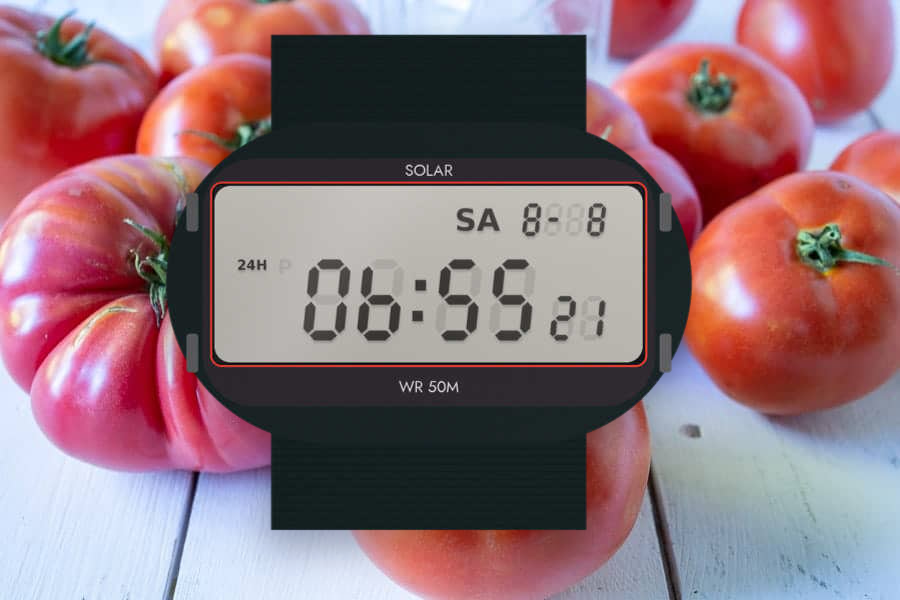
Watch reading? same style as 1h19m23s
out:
6h55m21s
